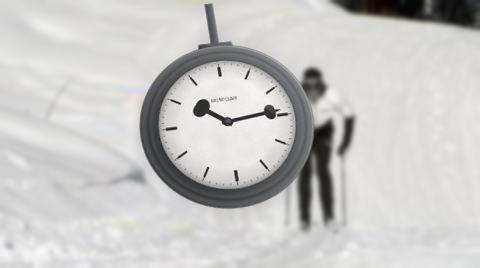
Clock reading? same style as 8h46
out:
10h14
